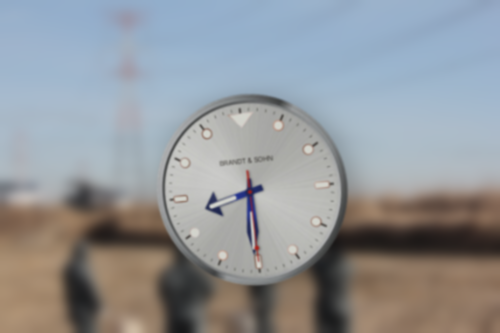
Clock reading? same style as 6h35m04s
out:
8h30m30s
